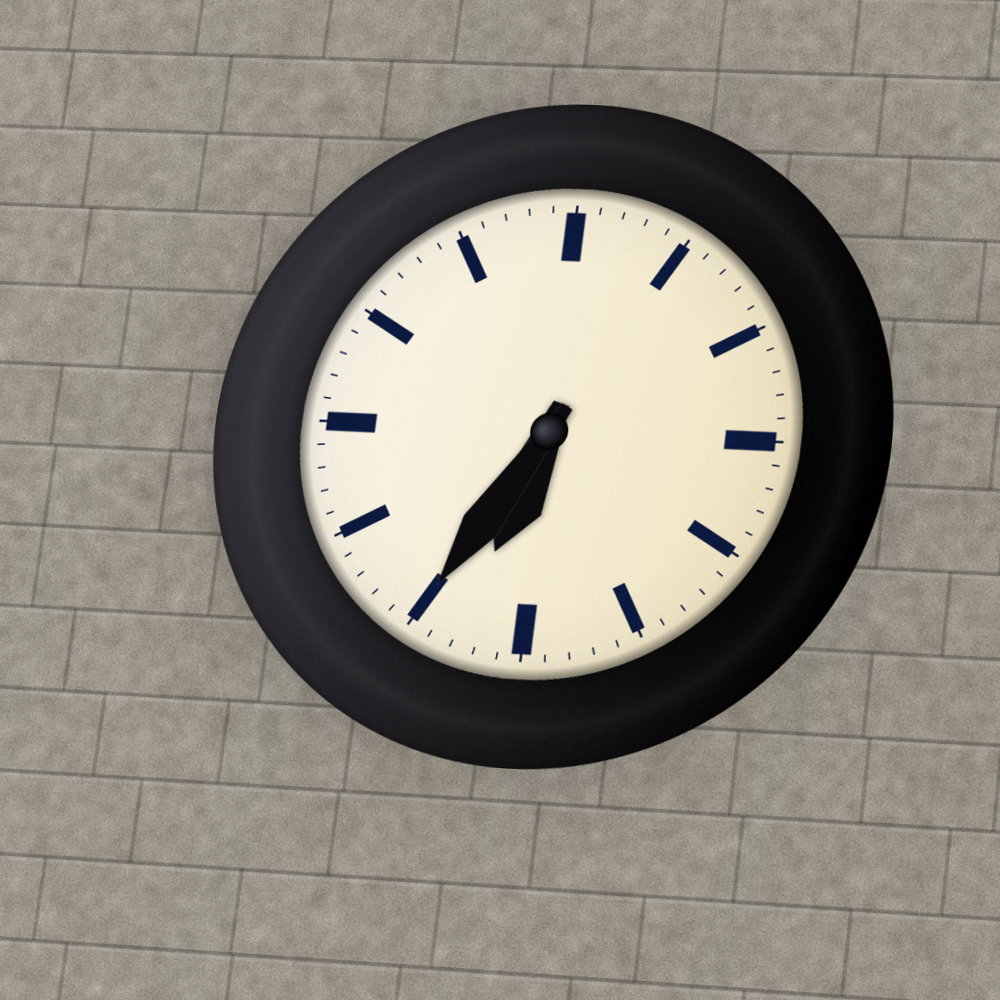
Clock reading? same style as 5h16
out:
6h35
